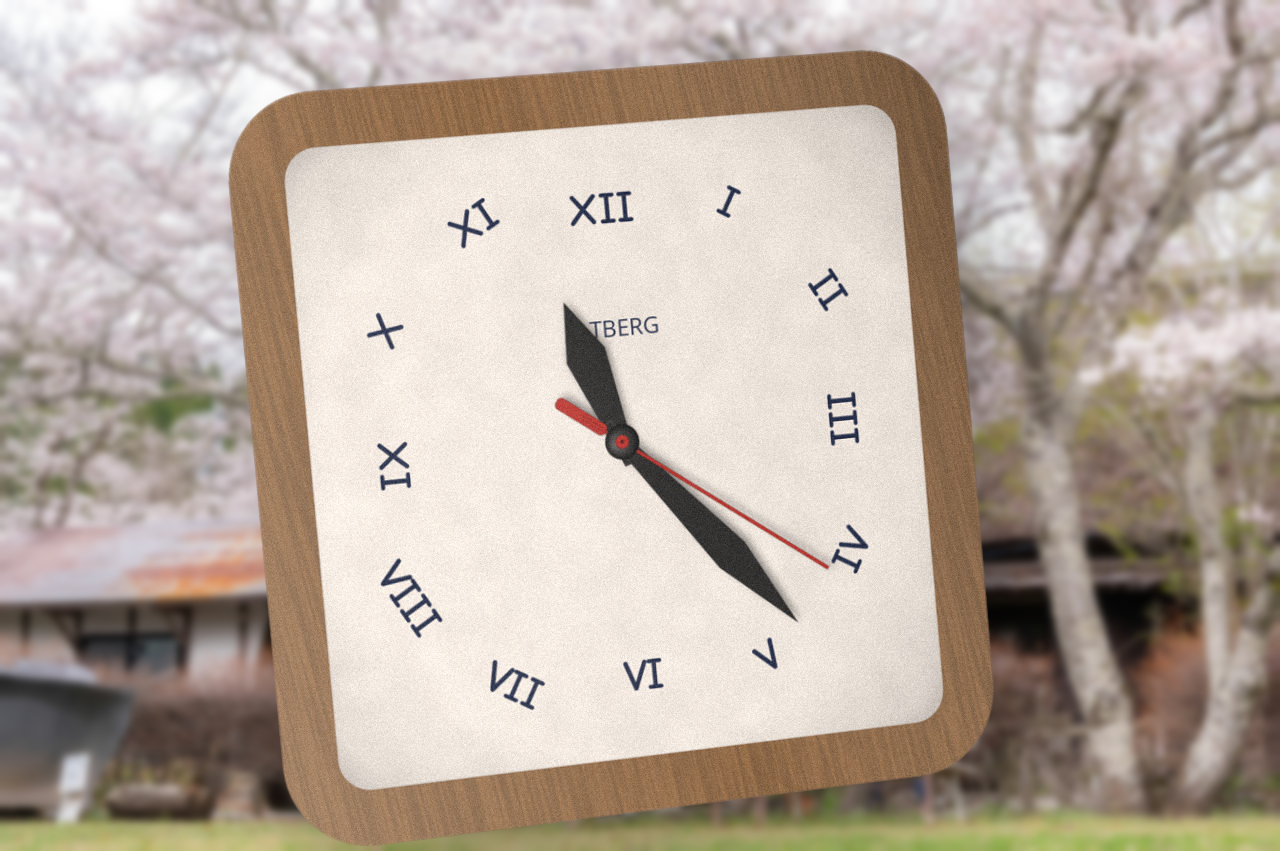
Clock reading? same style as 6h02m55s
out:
11h23m21s
